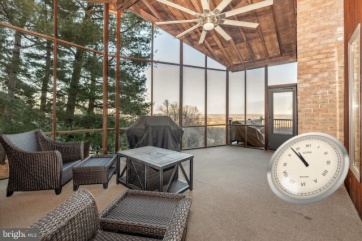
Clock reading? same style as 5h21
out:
10h53
